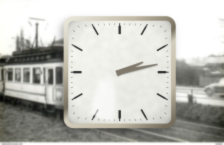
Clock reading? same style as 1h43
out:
2h13
